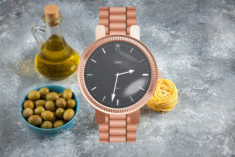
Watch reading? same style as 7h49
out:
2h32
